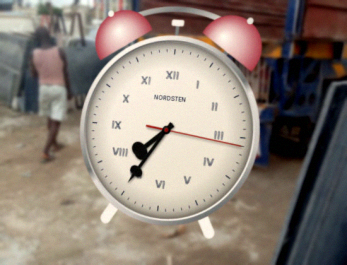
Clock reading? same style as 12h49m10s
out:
7h35m16s
